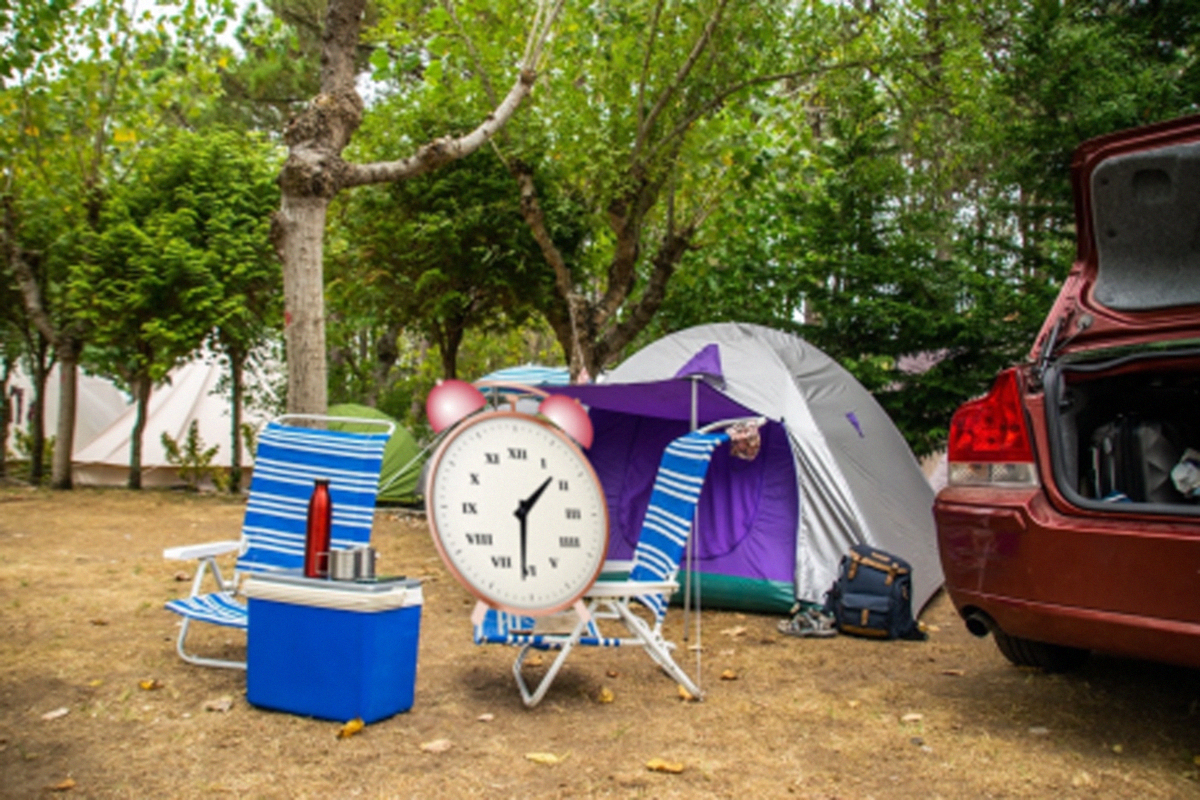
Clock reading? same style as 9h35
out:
1h31
